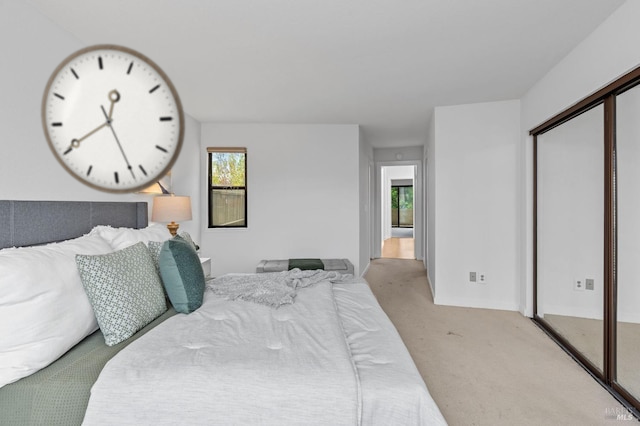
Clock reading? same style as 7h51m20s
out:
12h40m27s
